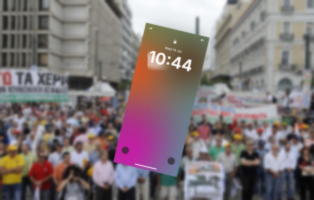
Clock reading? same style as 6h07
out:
10h44
